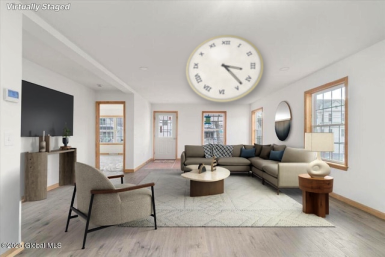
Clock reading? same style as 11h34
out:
3h23
